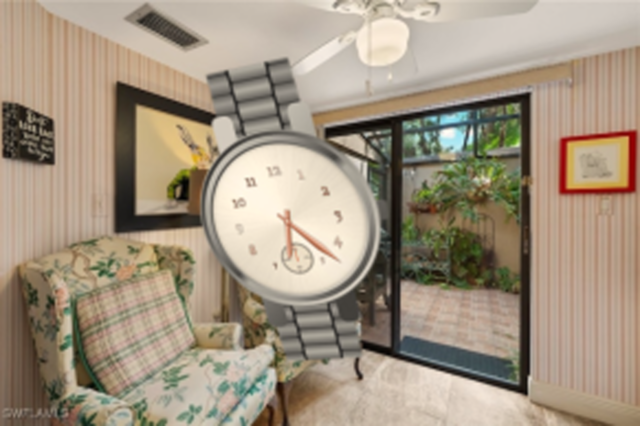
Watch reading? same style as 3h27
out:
6h23
